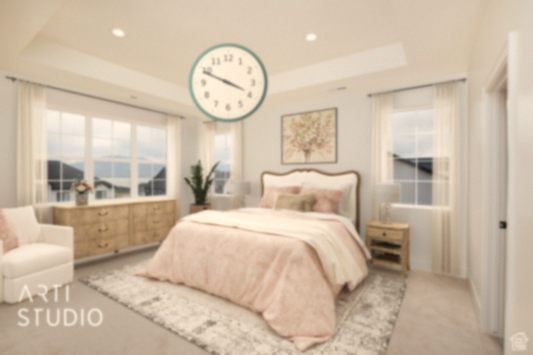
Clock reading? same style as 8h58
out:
3h49
